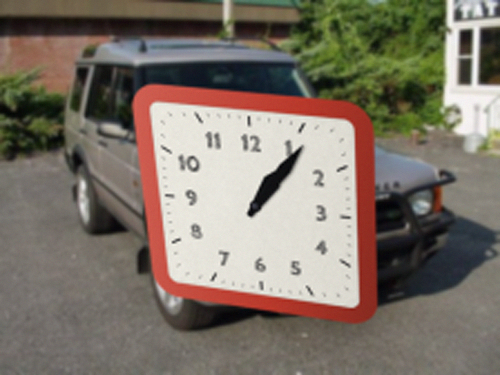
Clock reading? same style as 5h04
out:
1h06
